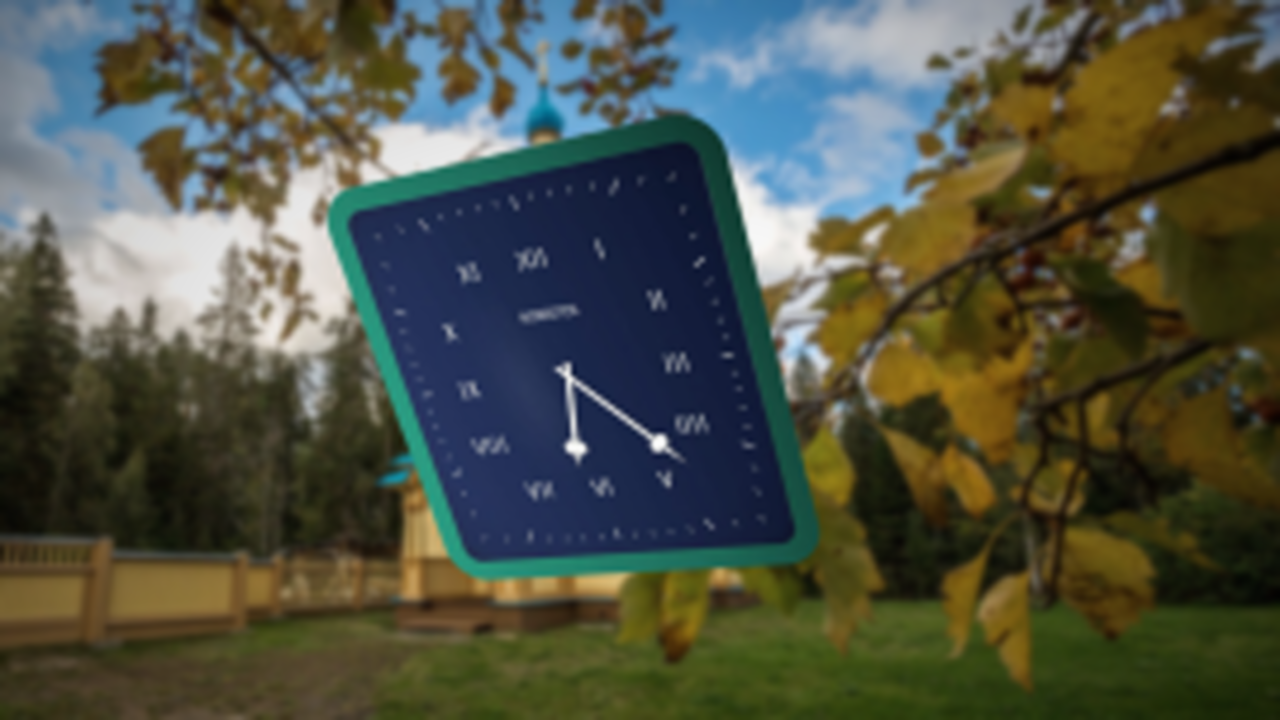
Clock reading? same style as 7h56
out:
6h23
